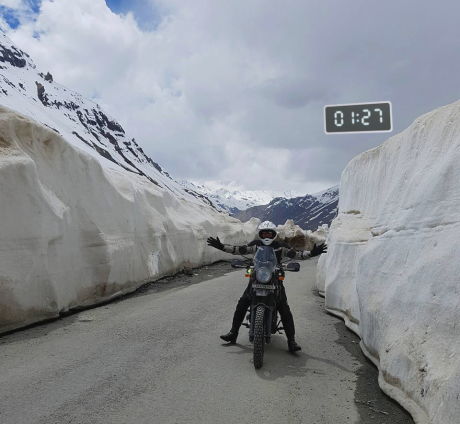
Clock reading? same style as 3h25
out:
1h27
